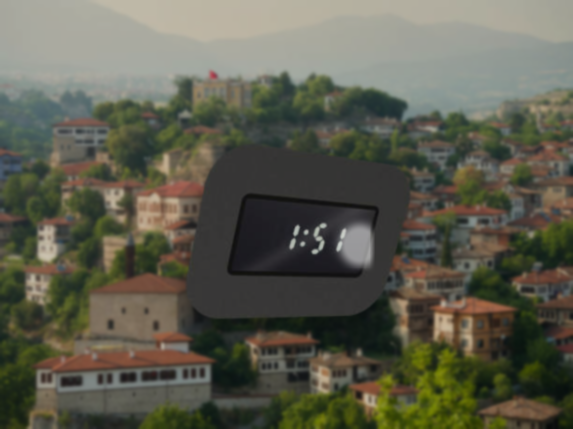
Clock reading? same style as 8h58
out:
1h51
